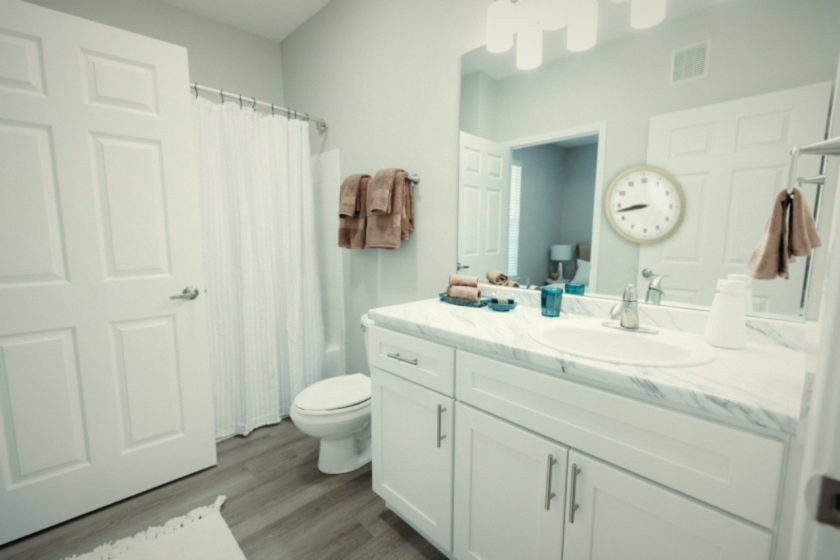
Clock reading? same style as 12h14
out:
8h43
